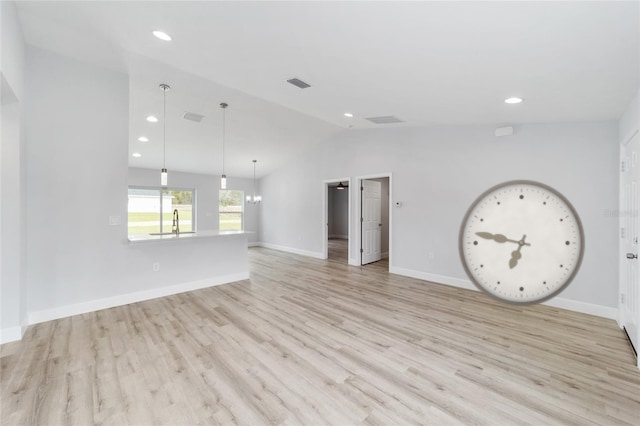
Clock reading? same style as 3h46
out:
6h47
